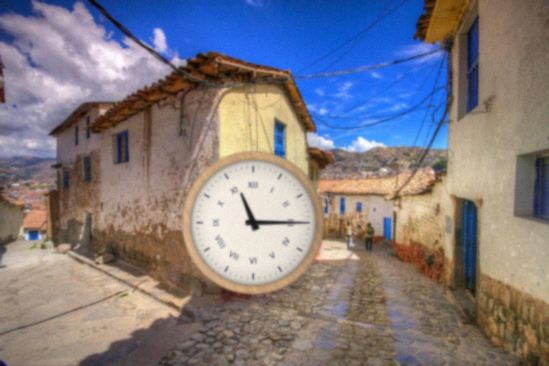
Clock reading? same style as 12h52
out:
11h15
